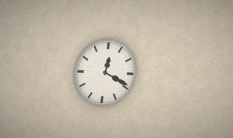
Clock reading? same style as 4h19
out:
12h19
